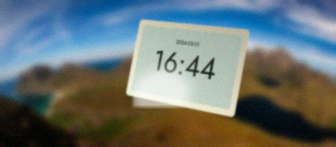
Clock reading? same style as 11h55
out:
16h44
